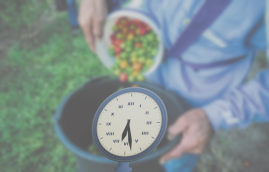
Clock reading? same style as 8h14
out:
6h28
